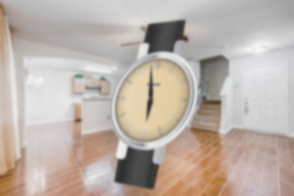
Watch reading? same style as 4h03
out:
5h58
